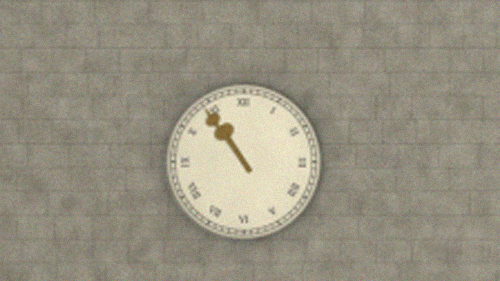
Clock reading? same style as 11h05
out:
10h54
